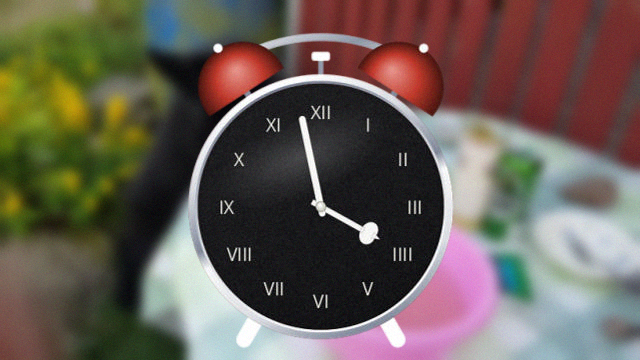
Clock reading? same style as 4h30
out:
3h58
